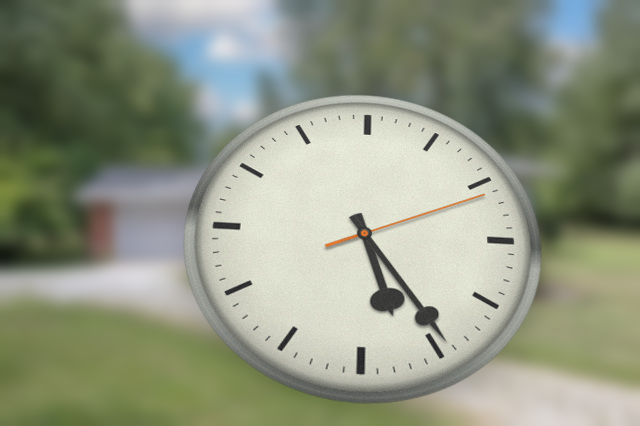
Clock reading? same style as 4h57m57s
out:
5h24m11s
